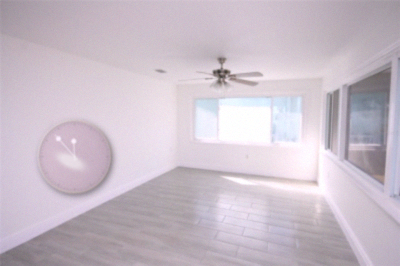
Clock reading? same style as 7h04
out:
11h53
